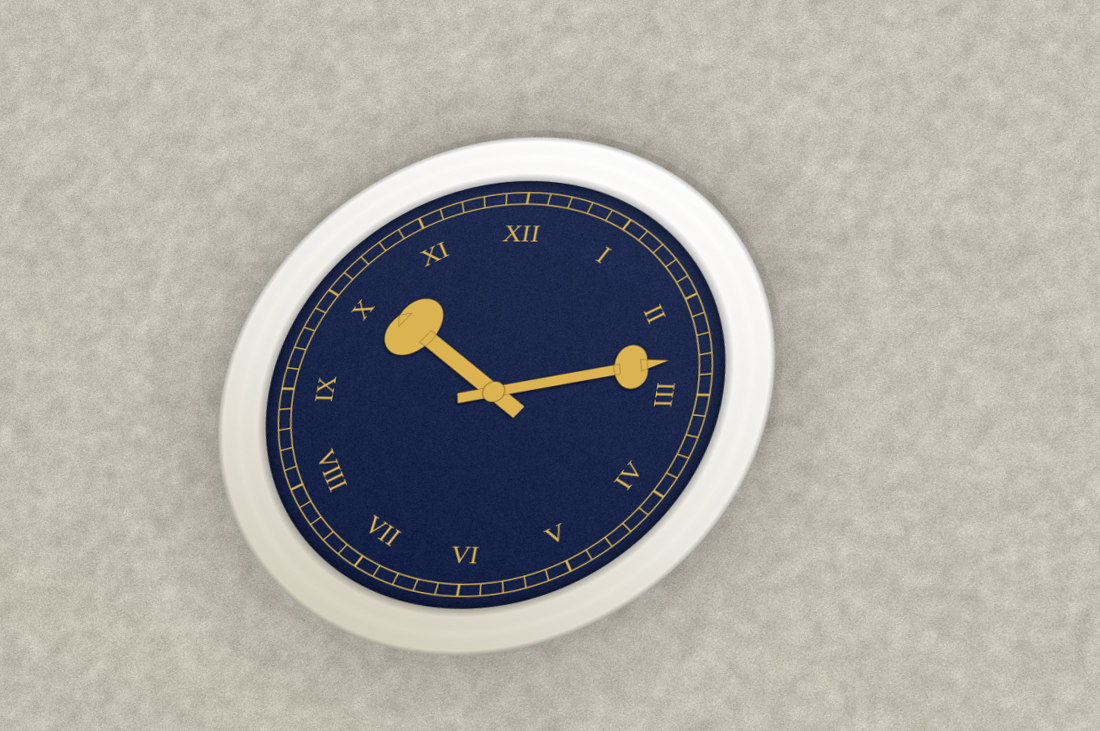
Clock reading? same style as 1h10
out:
10h13
